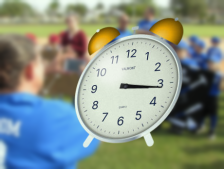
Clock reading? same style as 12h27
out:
3h16
